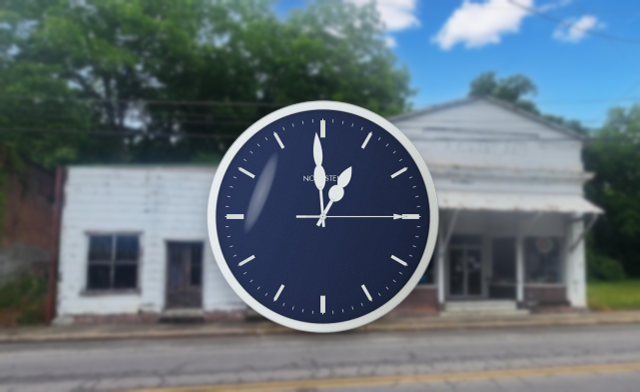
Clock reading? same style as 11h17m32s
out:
12h59m15s
